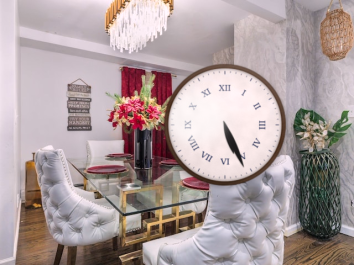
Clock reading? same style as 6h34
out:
5h26
